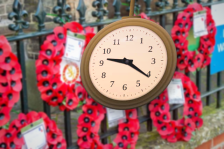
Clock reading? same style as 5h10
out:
9h21
